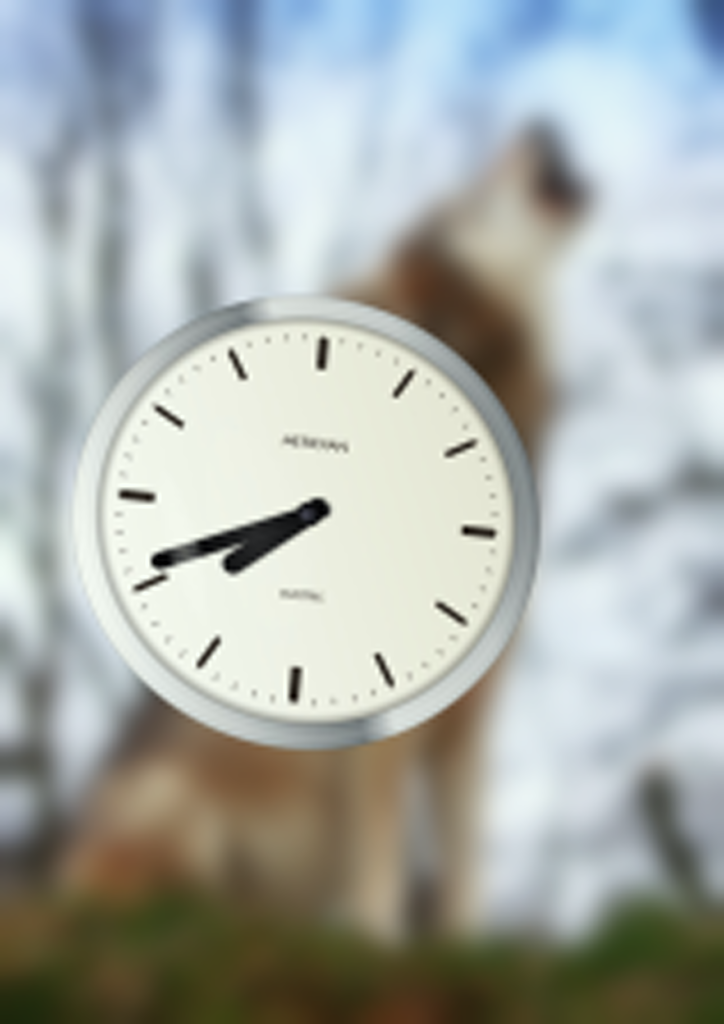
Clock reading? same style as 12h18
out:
7h41
